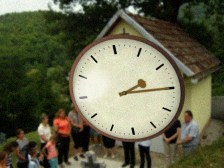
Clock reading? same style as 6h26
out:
2h15
